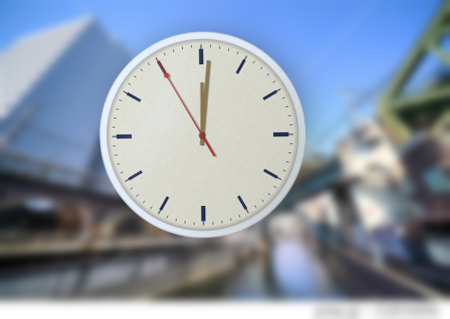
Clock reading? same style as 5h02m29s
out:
12h00m55s
